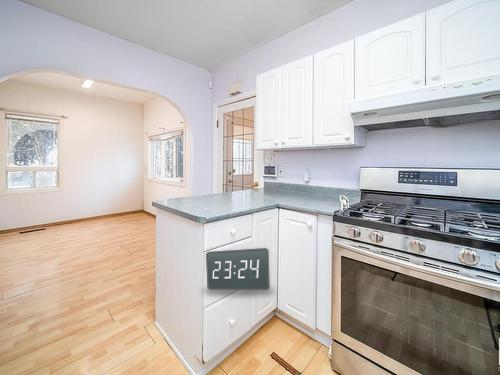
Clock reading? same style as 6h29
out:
23h24
